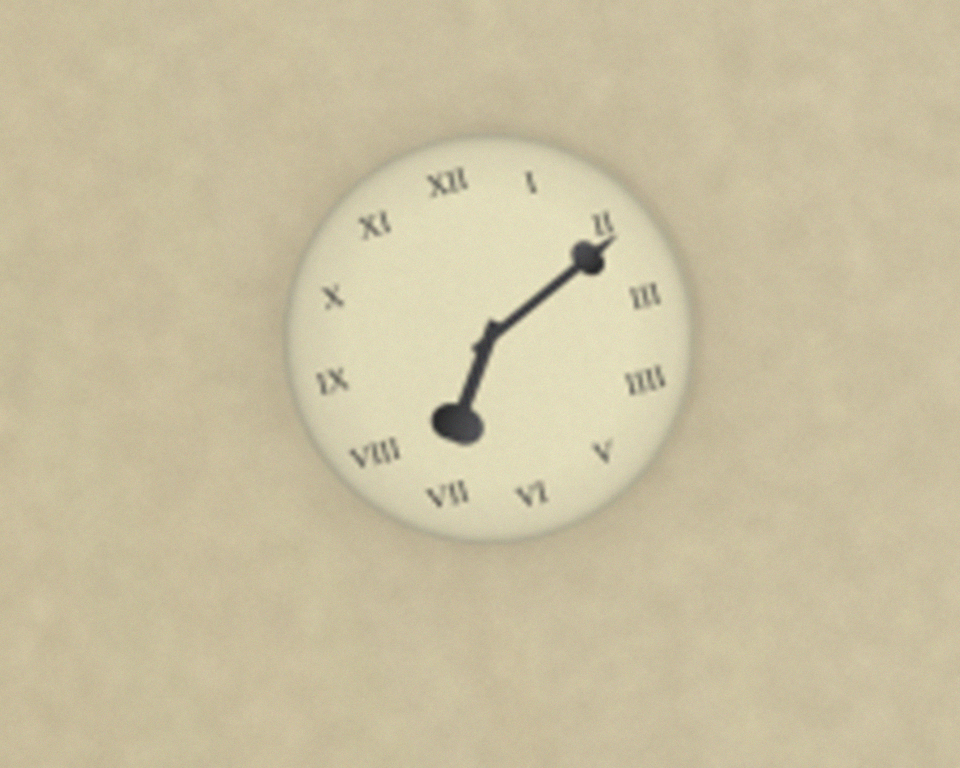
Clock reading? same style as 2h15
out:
7h11
